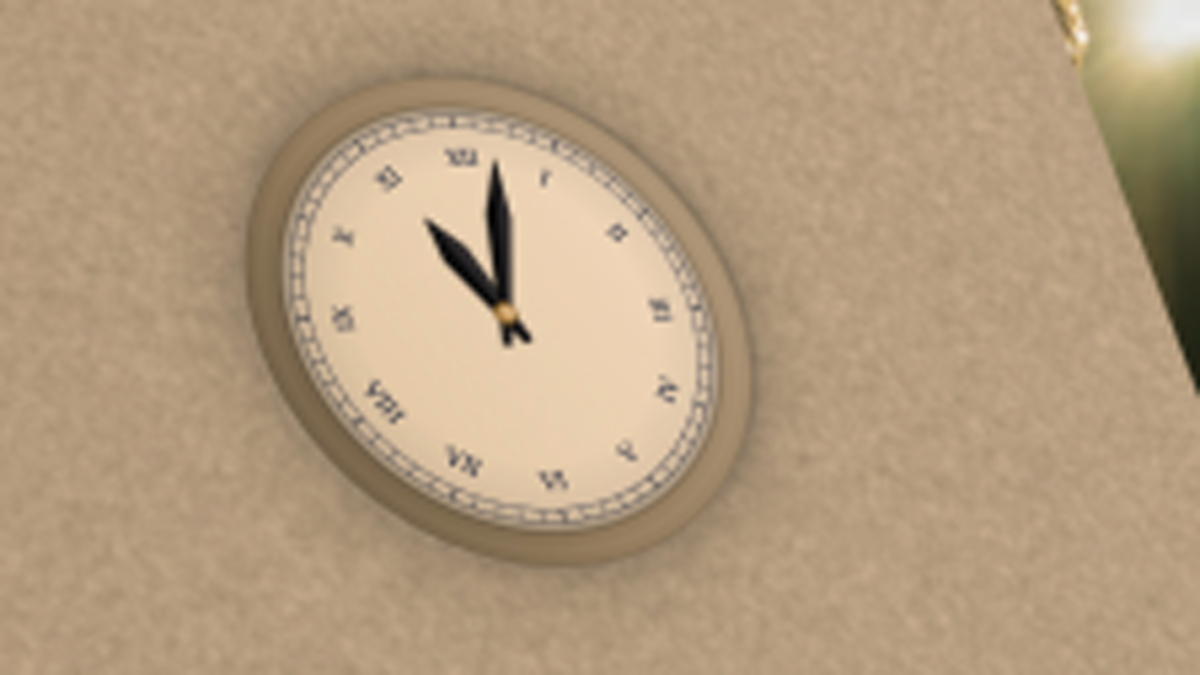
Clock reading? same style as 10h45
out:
11h02
